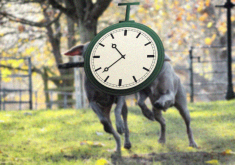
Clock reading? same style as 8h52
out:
10h38
